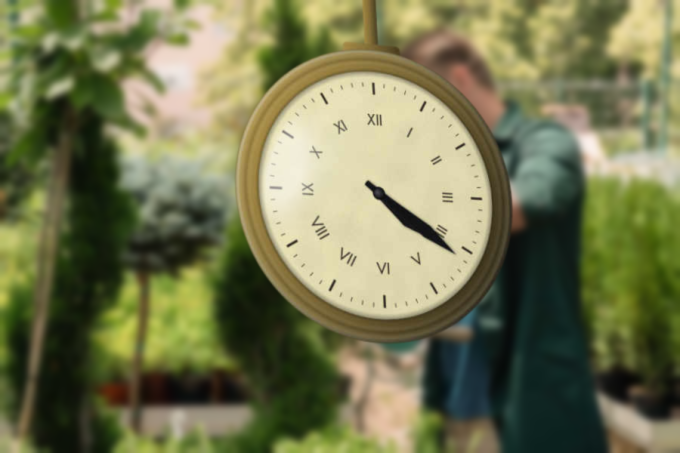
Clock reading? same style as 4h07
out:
4h21
